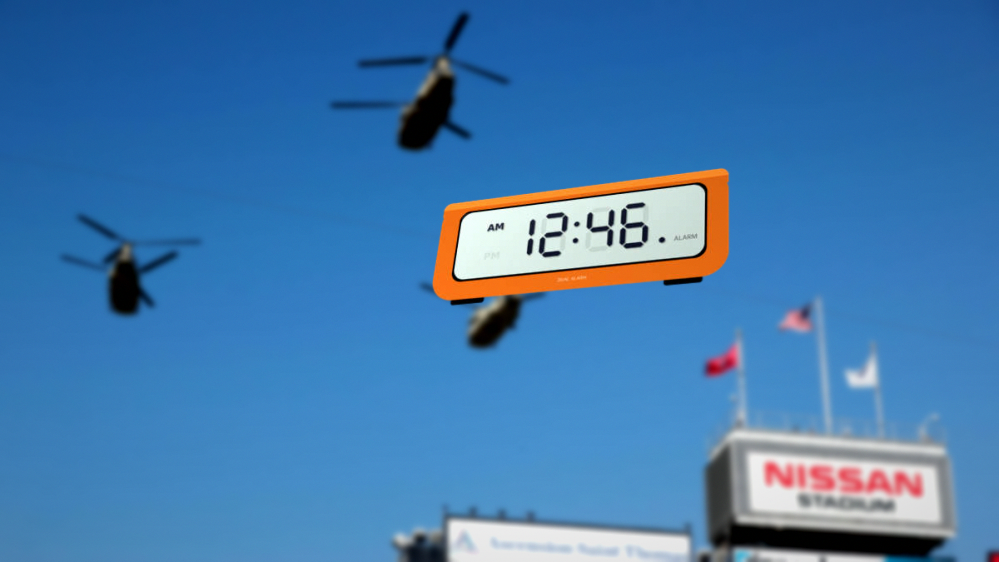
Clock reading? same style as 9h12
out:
12h46
